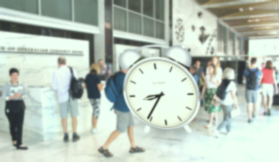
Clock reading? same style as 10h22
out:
8h36
